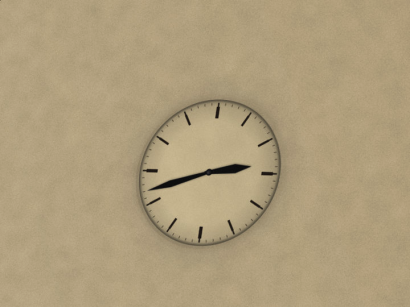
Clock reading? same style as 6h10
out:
2h42
